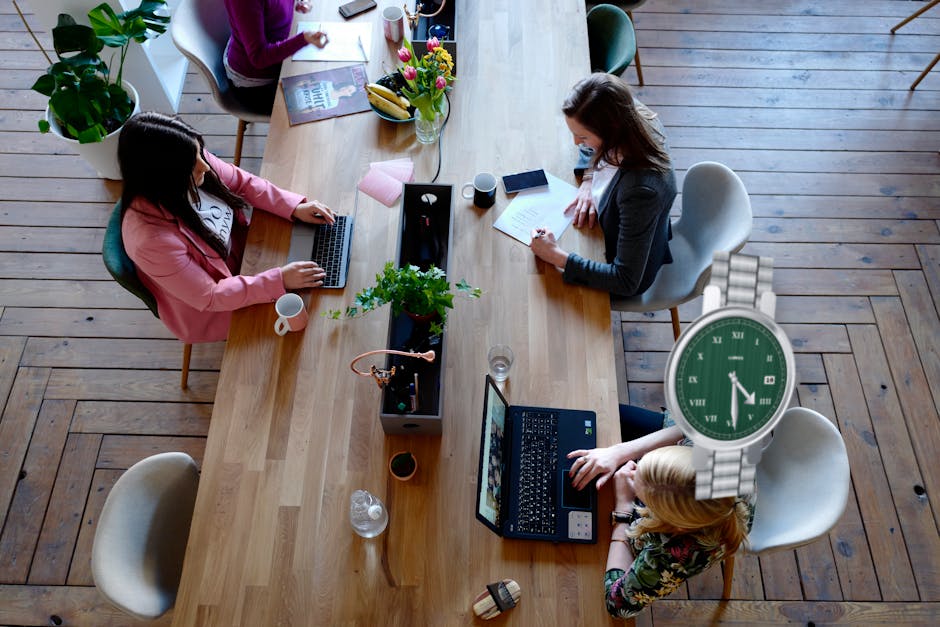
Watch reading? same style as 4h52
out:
4h29
